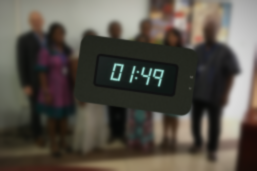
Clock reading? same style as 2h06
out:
1h49
